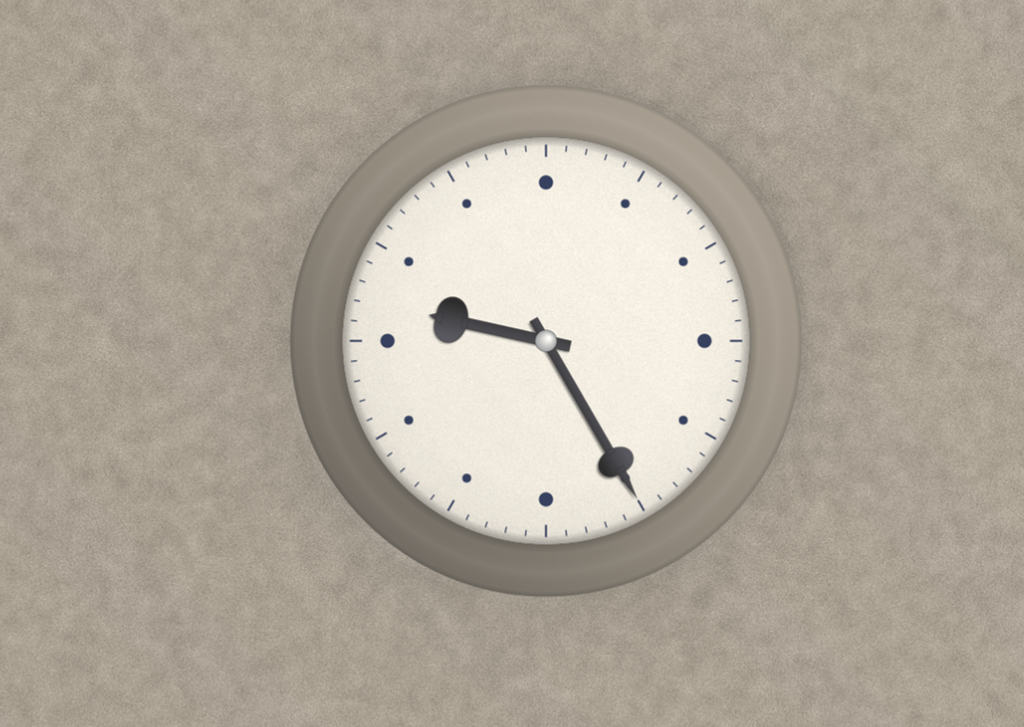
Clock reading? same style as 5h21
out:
9h25
